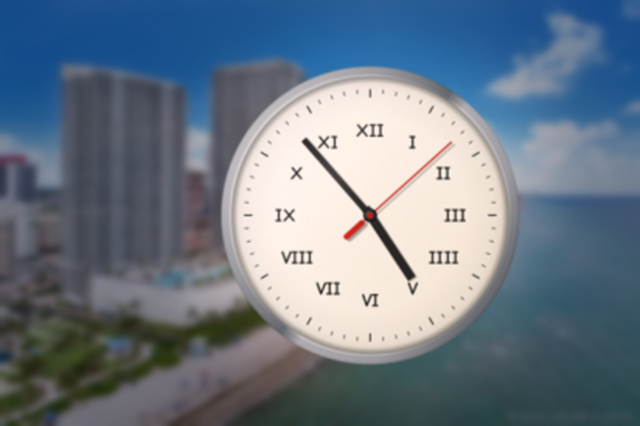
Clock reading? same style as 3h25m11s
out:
4h53m08s
